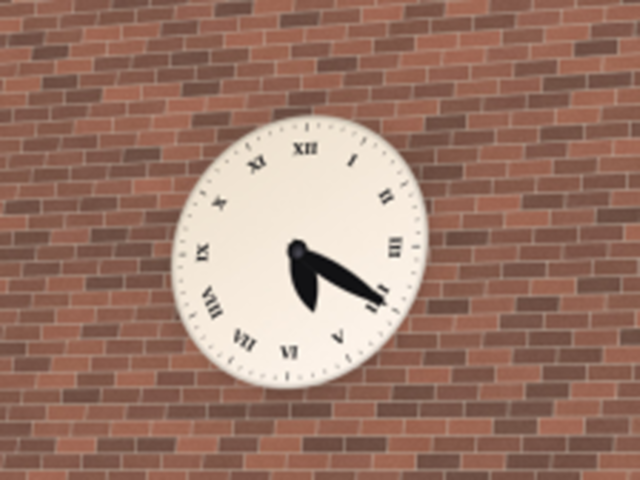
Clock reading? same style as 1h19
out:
5h20
